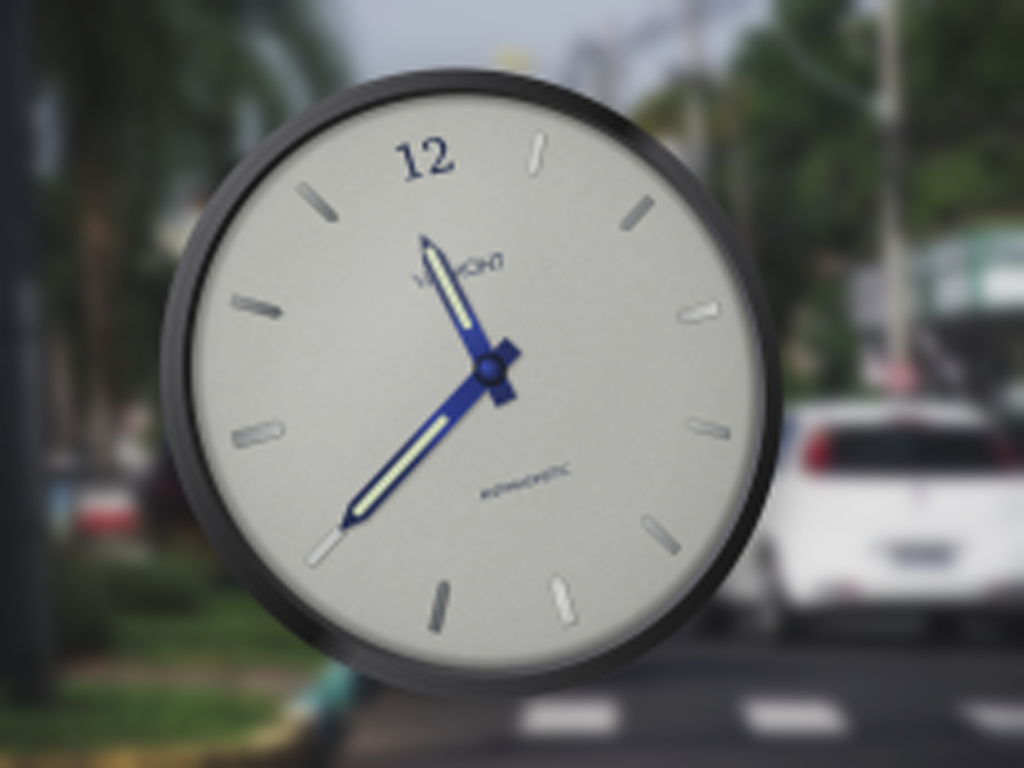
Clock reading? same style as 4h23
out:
11h40
